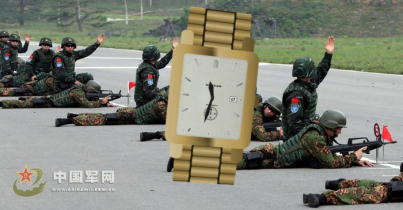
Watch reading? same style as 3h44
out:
11h32
